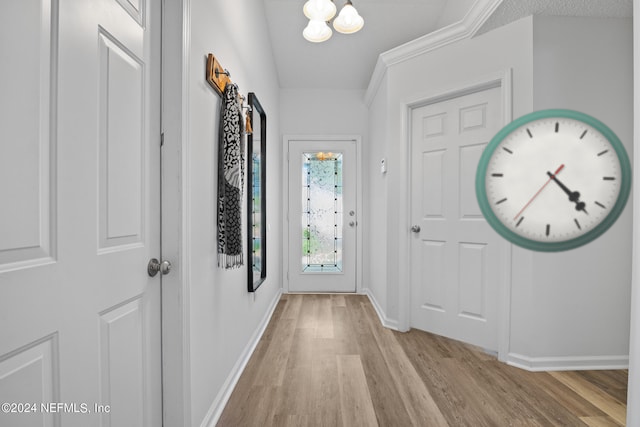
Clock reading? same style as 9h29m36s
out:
4h22m36s
